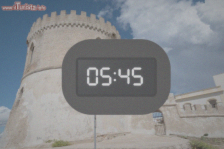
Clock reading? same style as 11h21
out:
5h45
